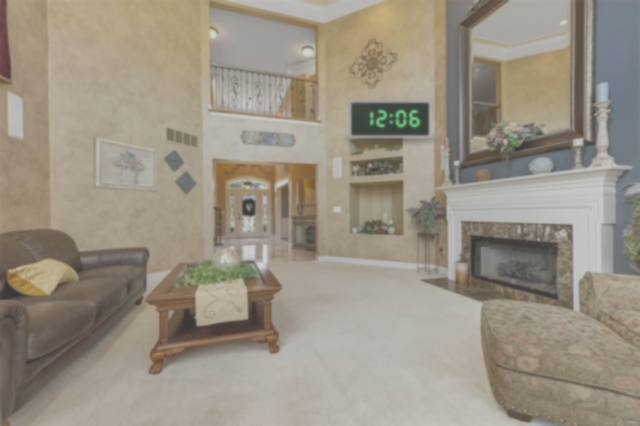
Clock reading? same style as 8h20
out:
12h06
